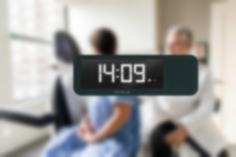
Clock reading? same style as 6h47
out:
14h09
